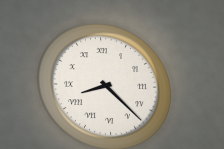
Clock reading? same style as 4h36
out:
8h23
